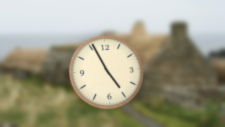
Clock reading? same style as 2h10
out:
4h56
